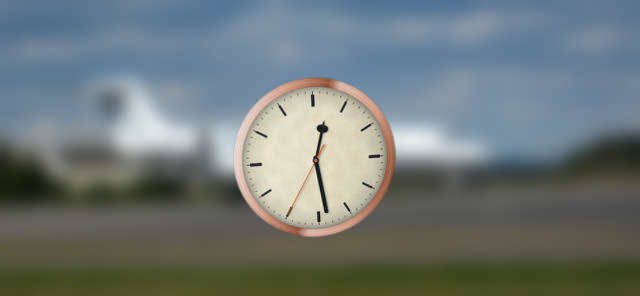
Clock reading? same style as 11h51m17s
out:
12h28m35s
